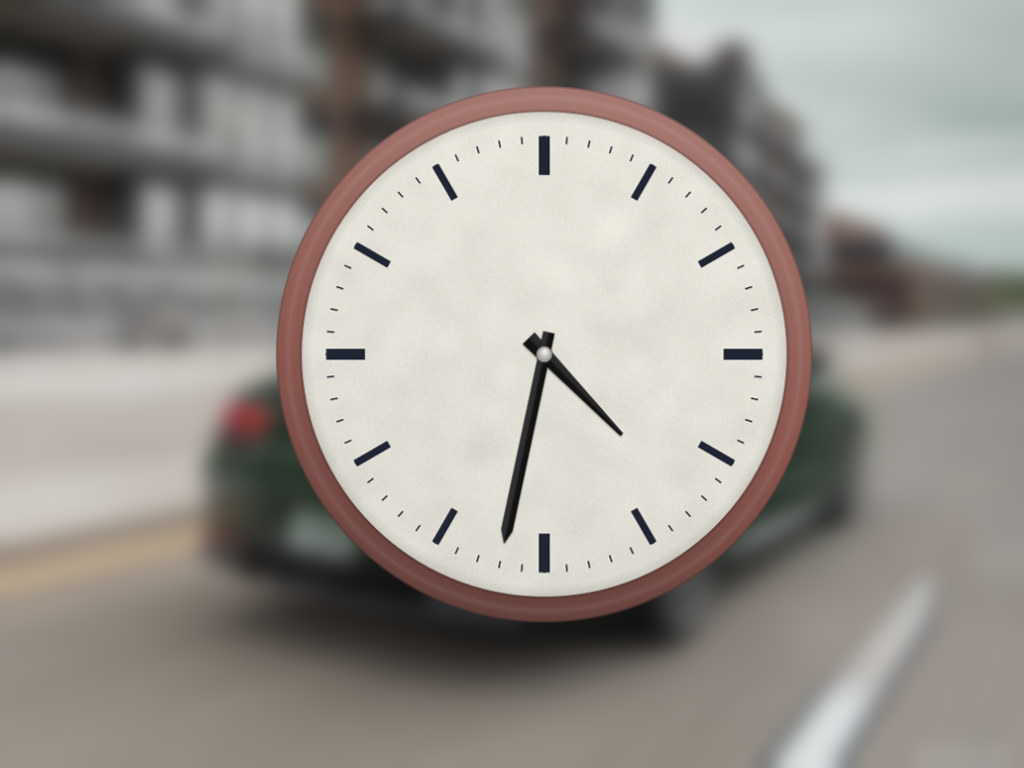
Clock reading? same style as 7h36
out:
4h32
